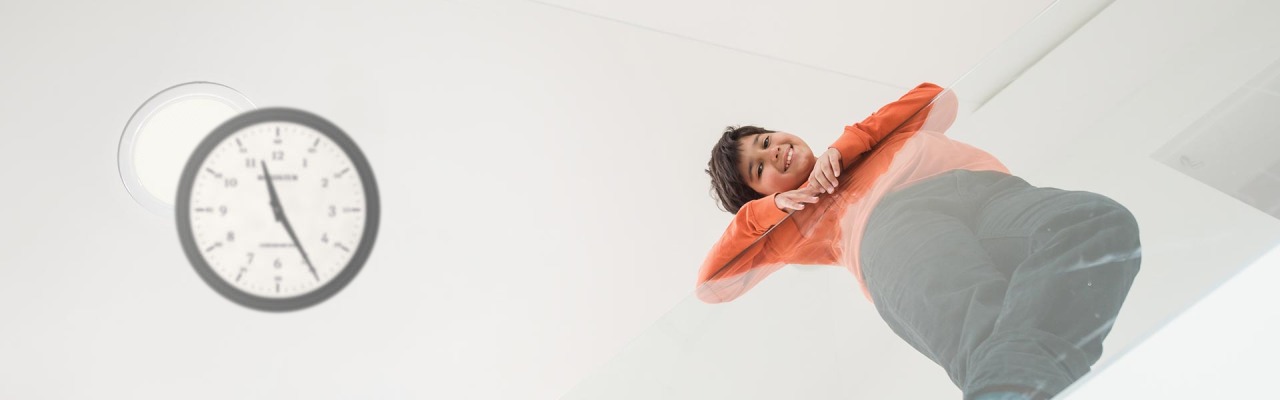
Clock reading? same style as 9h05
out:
11h25
